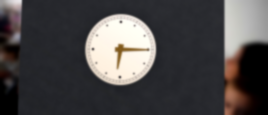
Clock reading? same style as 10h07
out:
6h15
